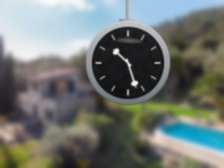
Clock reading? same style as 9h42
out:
10h27
